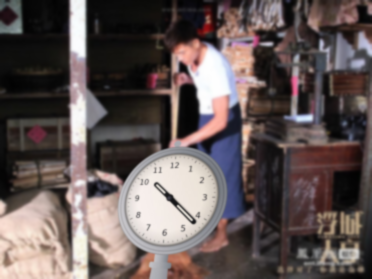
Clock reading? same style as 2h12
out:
10h22
